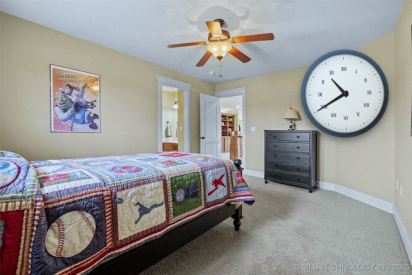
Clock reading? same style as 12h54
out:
10h40
